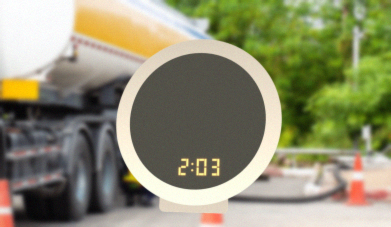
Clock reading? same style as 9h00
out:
2h03
